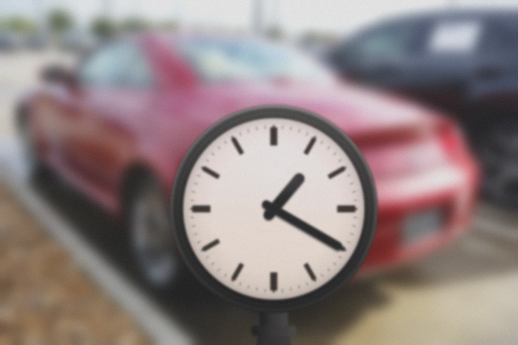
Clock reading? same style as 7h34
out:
1h20
